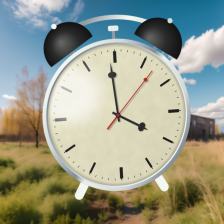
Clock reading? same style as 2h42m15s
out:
3h59m07s
